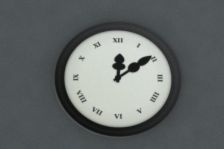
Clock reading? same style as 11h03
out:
12h09
